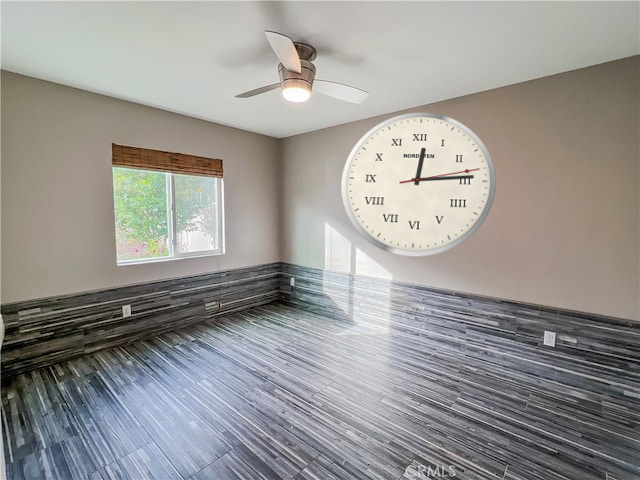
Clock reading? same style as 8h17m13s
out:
12h14m13s
